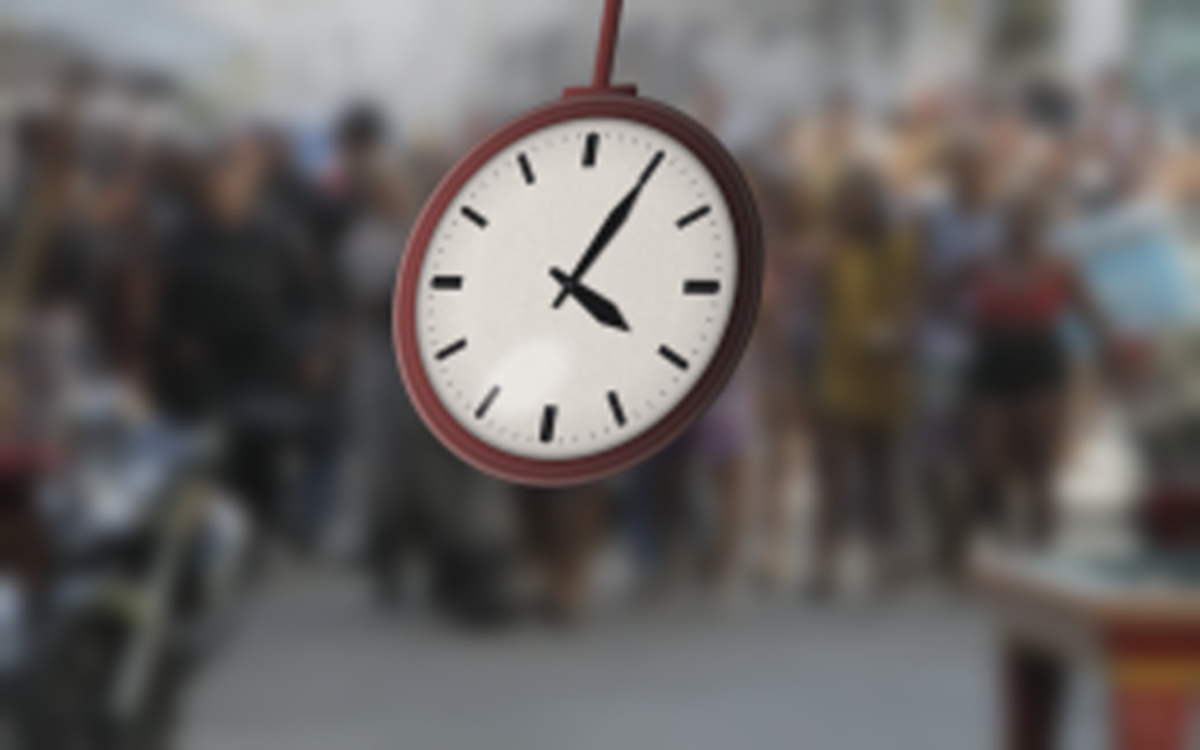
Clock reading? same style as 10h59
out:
4h05
